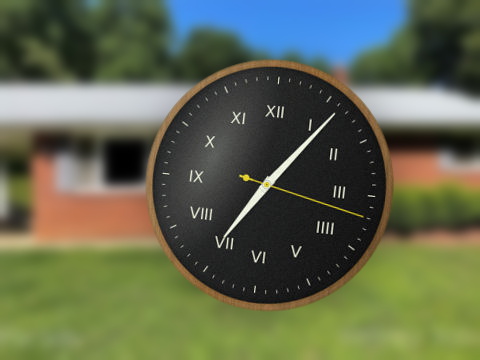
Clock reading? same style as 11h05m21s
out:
7h06m17s
